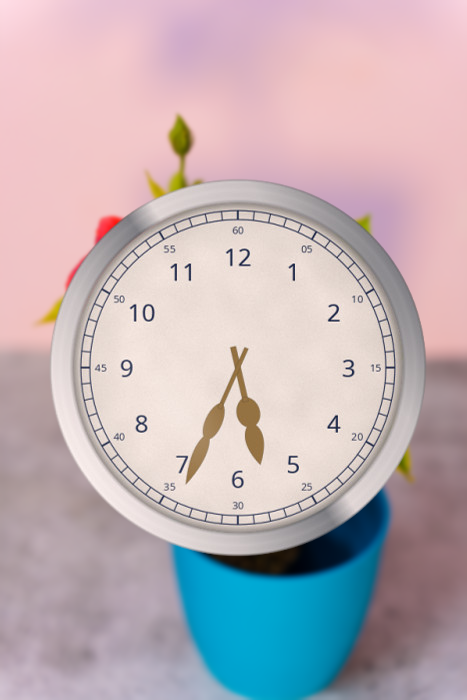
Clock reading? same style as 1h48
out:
5h34
